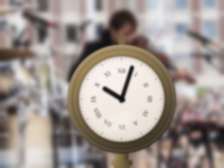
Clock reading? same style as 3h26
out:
10h03
